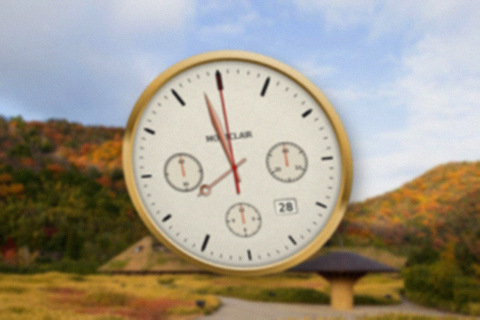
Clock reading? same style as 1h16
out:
7h58
